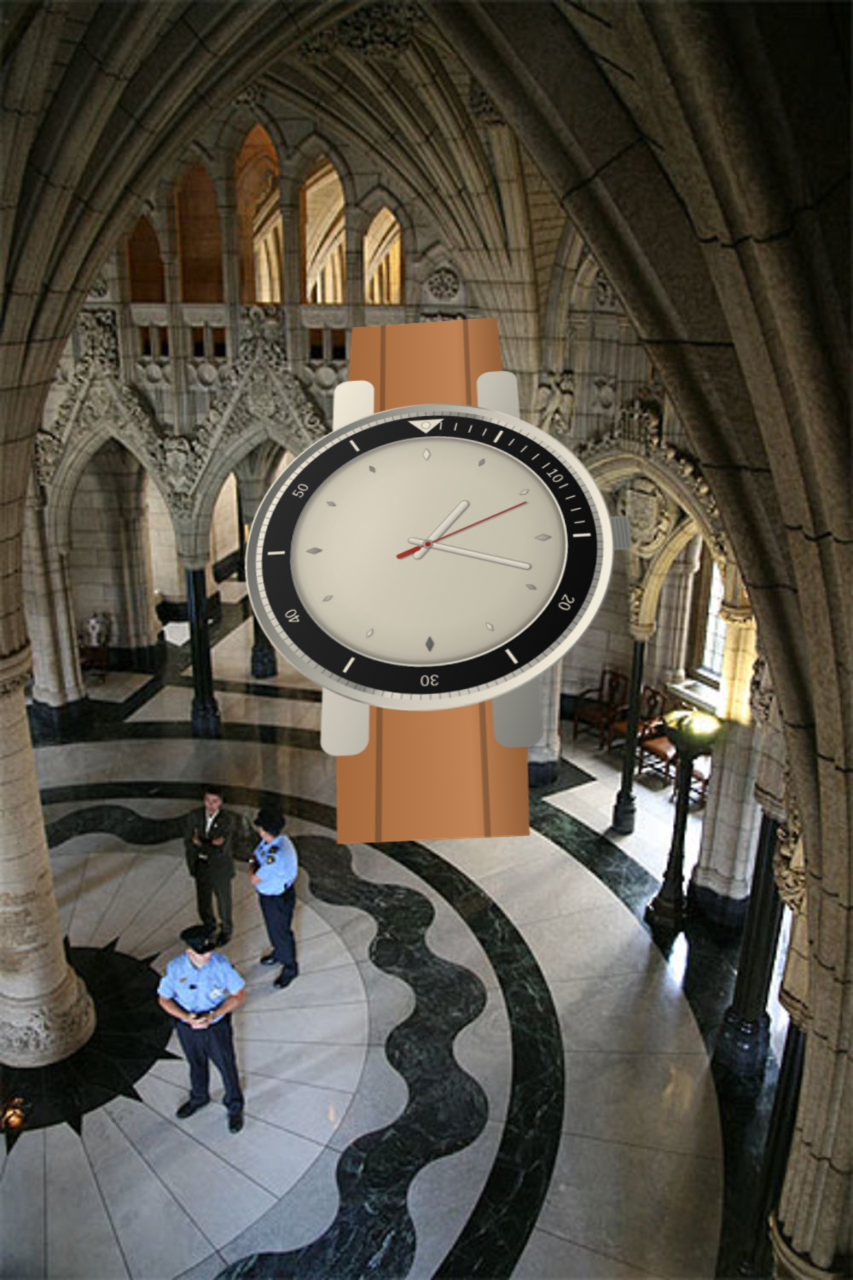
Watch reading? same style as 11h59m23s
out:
1h18m11s
